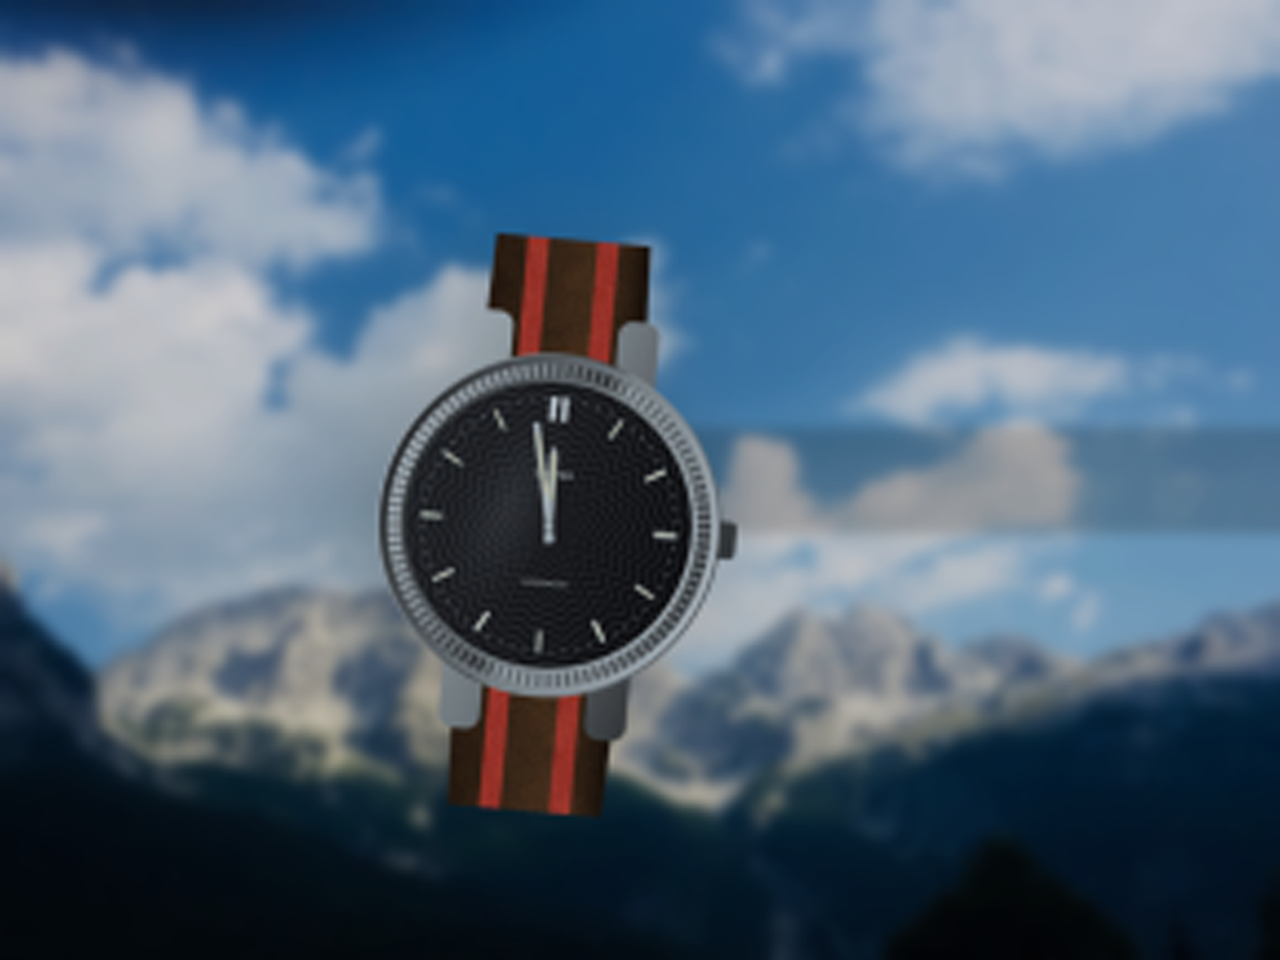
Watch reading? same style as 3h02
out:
11h58
